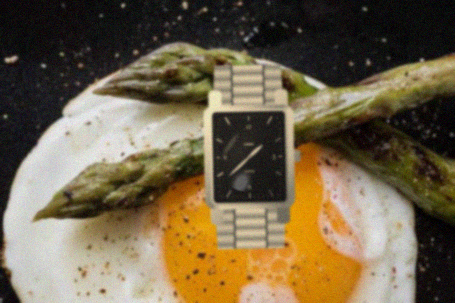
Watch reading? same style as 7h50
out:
1h38
